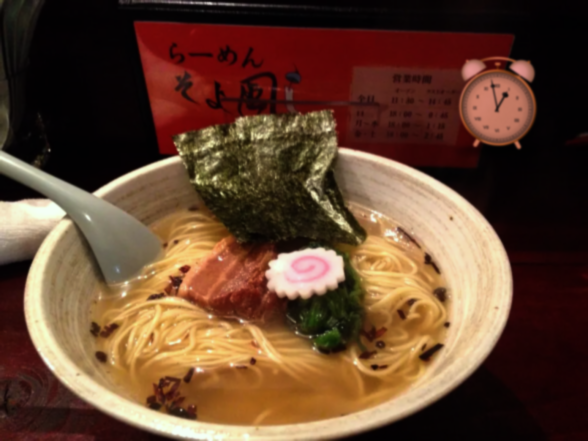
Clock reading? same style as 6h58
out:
12h58
